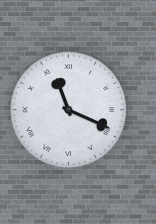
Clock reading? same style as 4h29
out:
11h19
